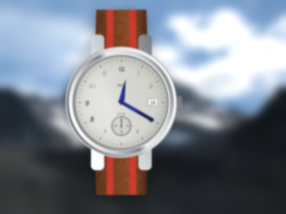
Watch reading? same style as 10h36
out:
12h20
